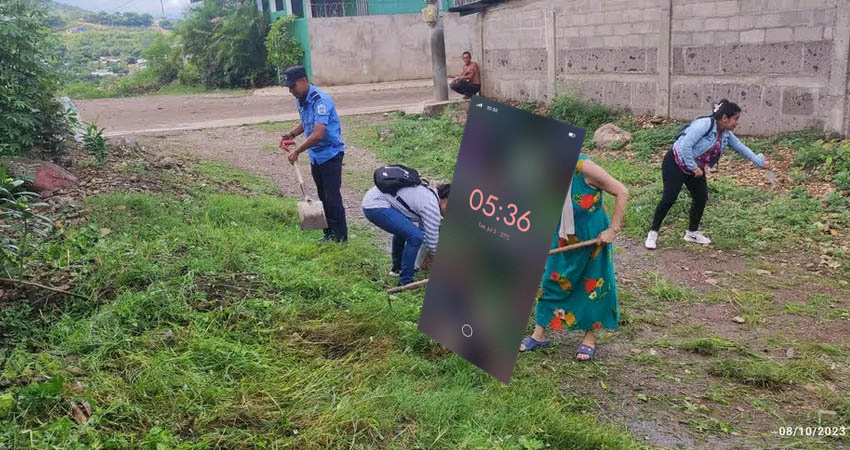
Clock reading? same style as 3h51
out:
5h36
